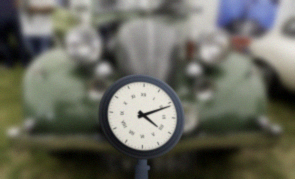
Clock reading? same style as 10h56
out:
4h11
